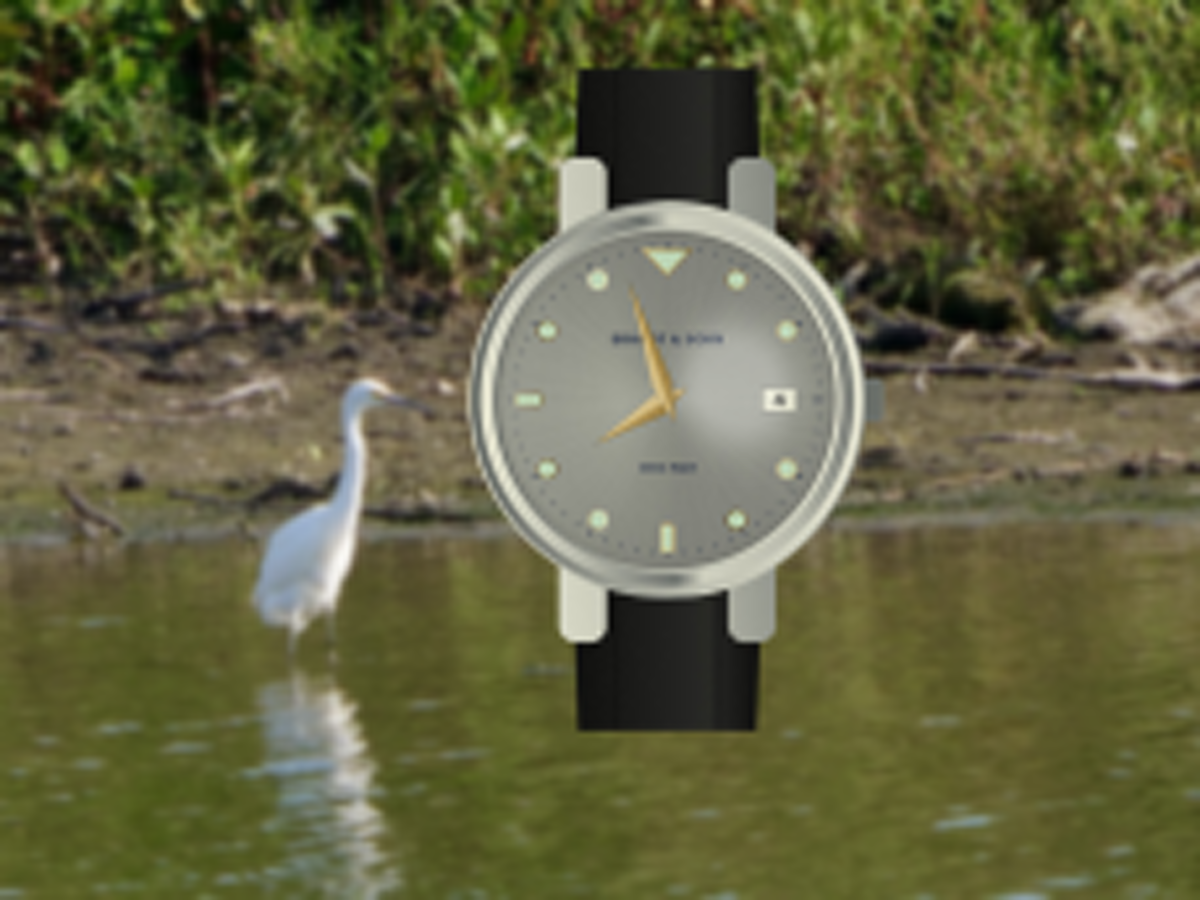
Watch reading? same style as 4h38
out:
7h57
